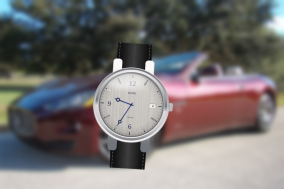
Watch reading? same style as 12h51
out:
9h35
